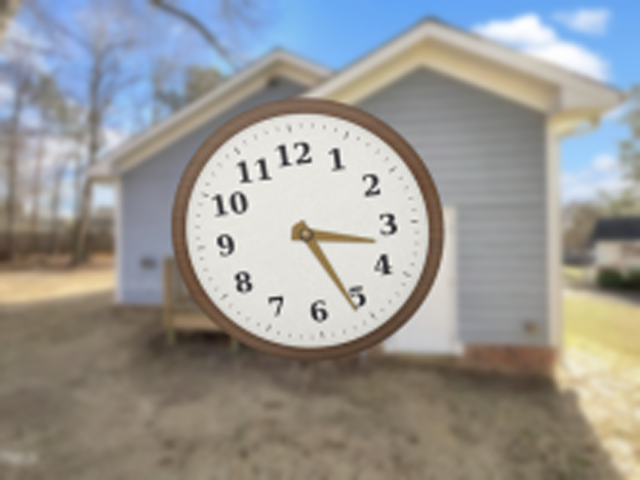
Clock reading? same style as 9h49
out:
3h26
